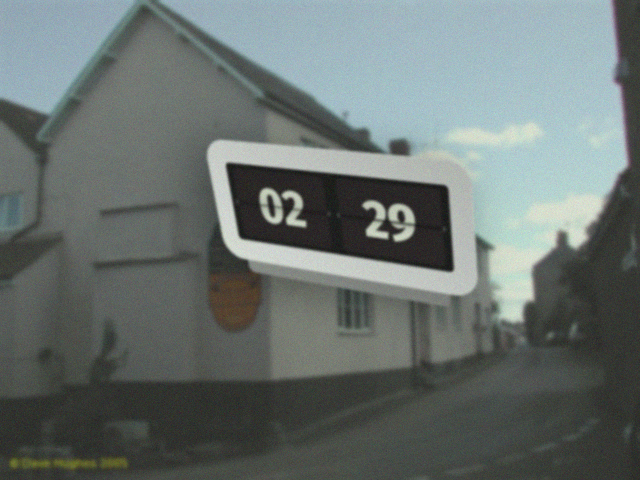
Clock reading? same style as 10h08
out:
2h29
